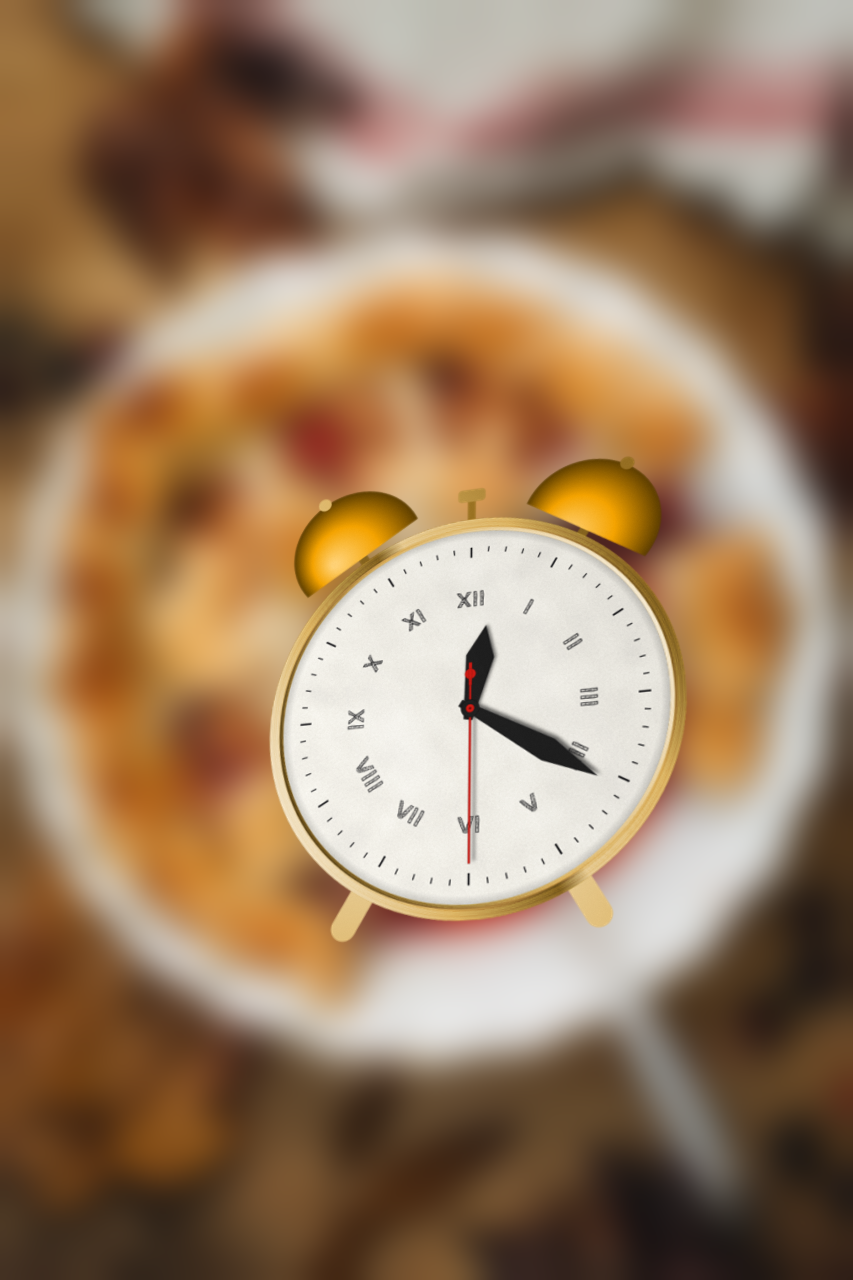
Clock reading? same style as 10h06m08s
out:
12h20m30s
